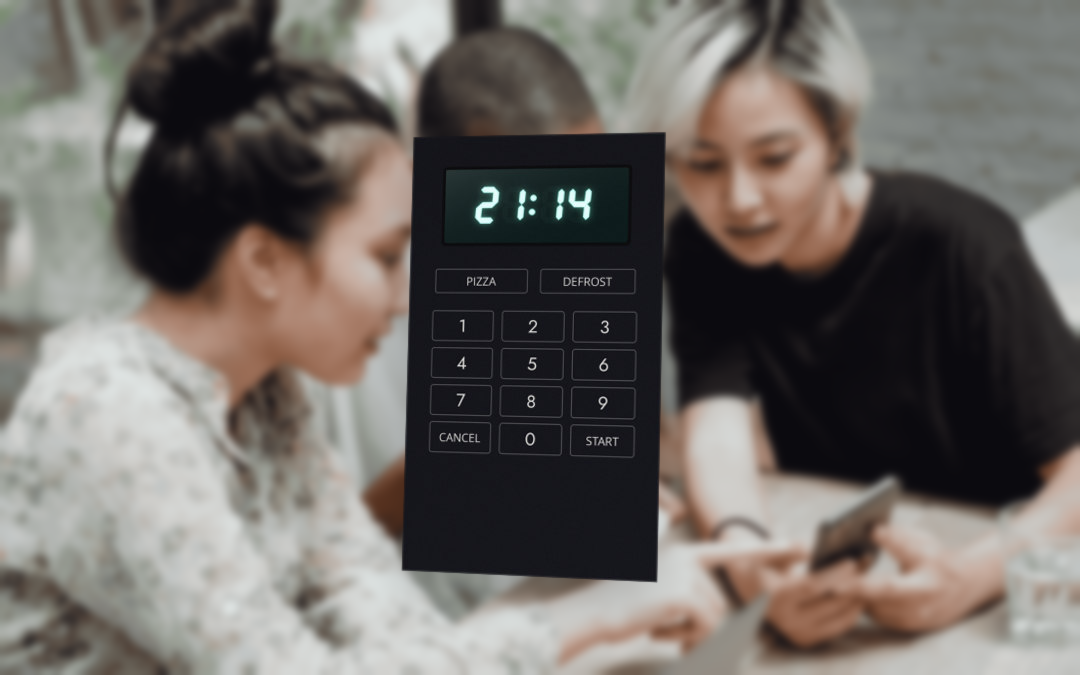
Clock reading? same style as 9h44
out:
21h14
